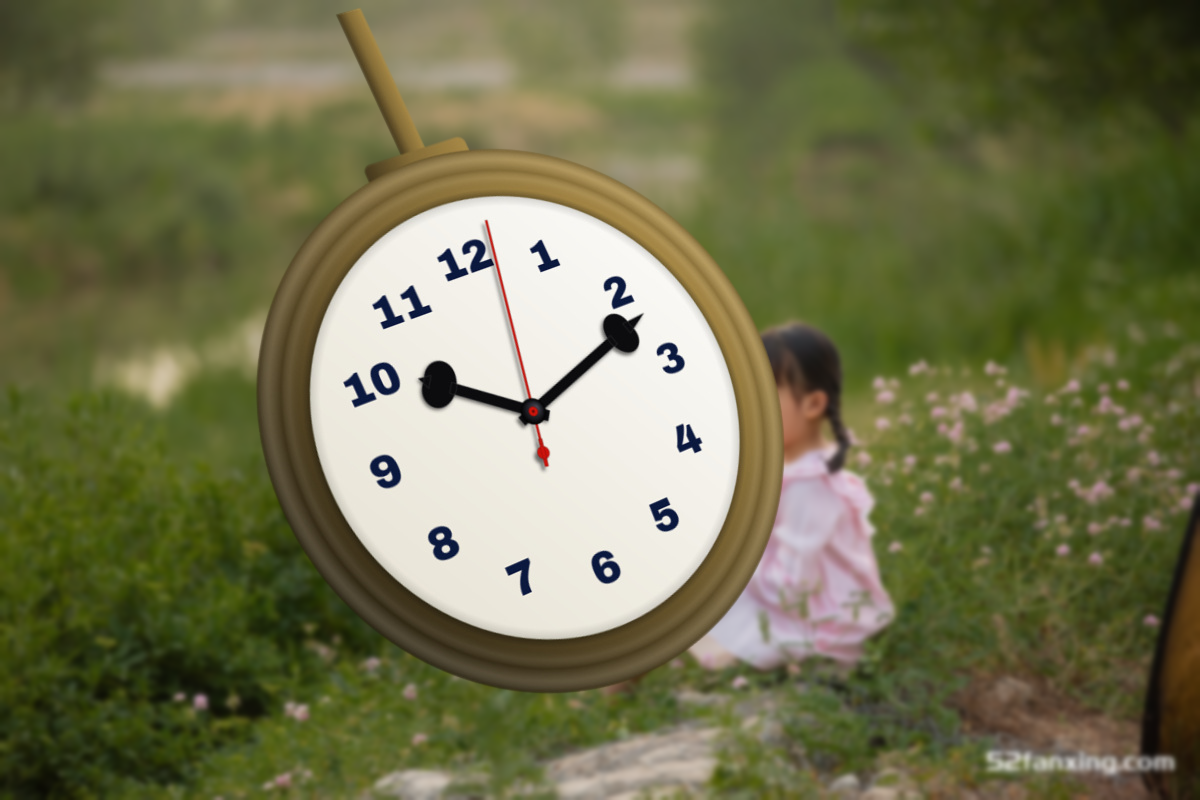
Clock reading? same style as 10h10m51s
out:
10h12m02s
